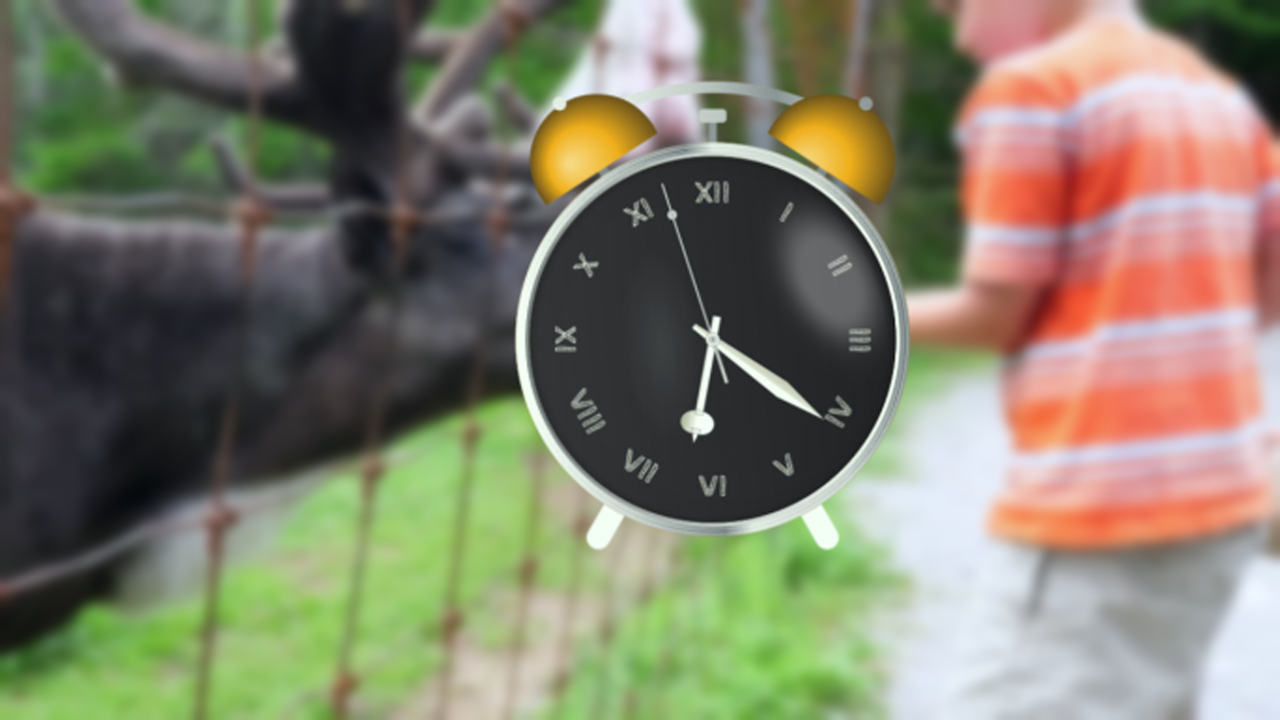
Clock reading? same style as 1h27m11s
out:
6h20m57s
